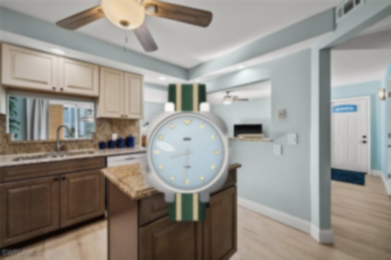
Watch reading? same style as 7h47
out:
8h31
